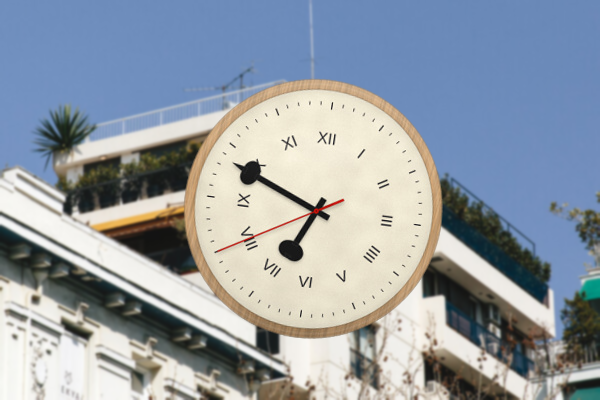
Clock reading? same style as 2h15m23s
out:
6h48m40s
